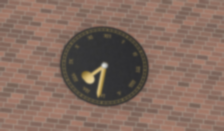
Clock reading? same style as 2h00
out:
7h31
